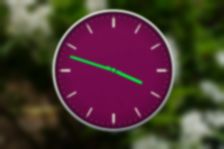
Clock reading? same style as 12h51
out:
3h48
